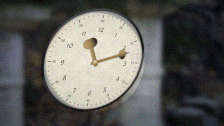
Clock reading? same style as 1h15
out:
11h12
